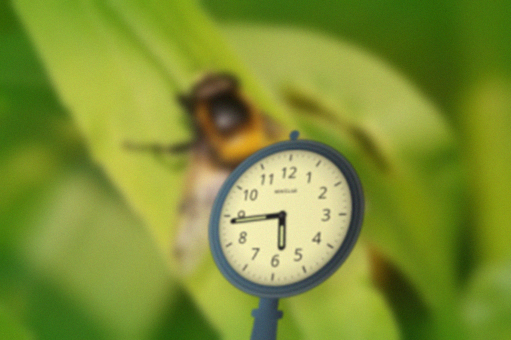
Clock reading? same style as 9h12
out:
5h44
